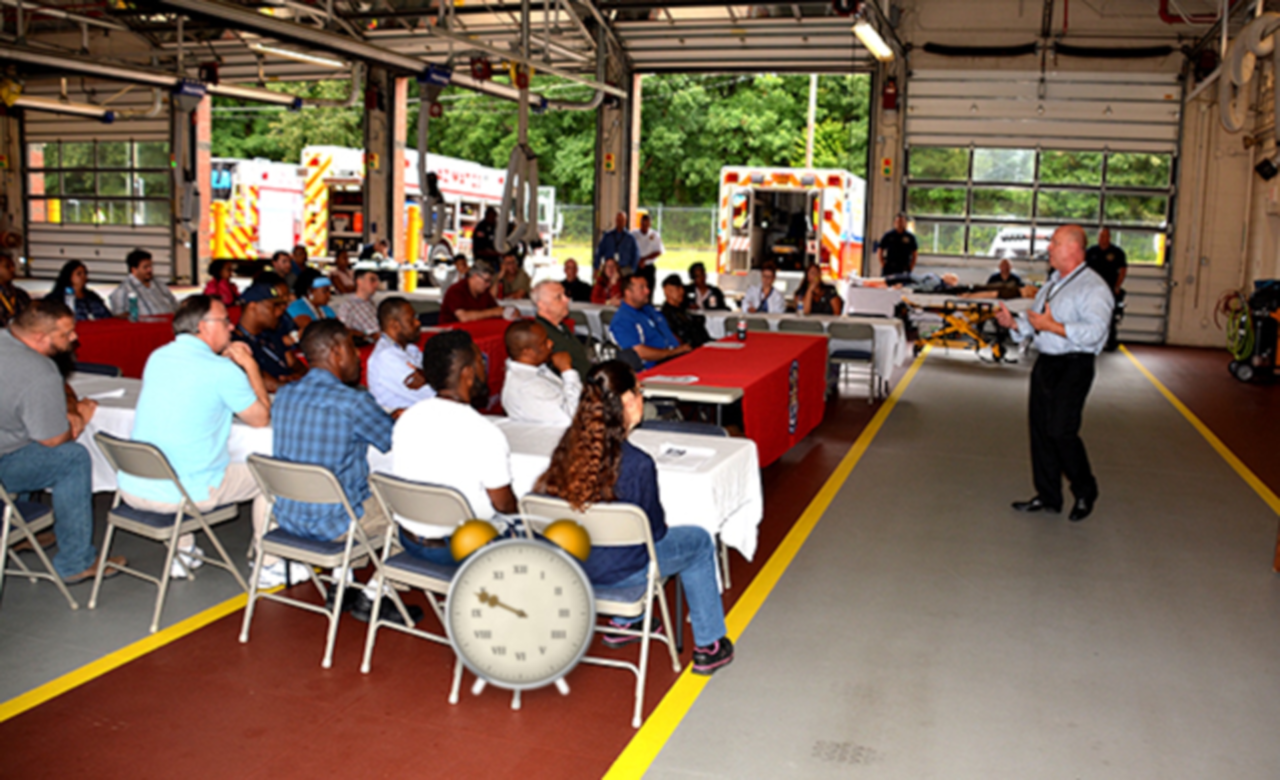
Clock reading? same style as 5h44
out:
9h49
